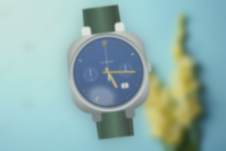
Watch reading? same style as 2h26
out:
5h16
